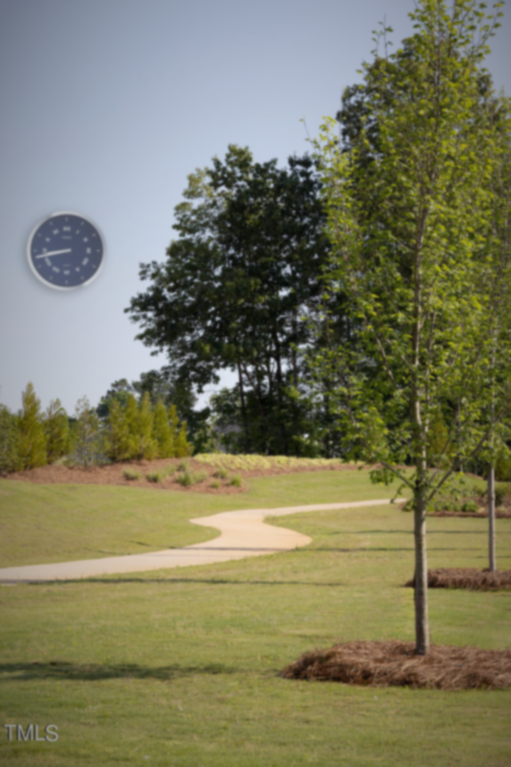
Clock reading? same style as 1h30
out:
8h43
